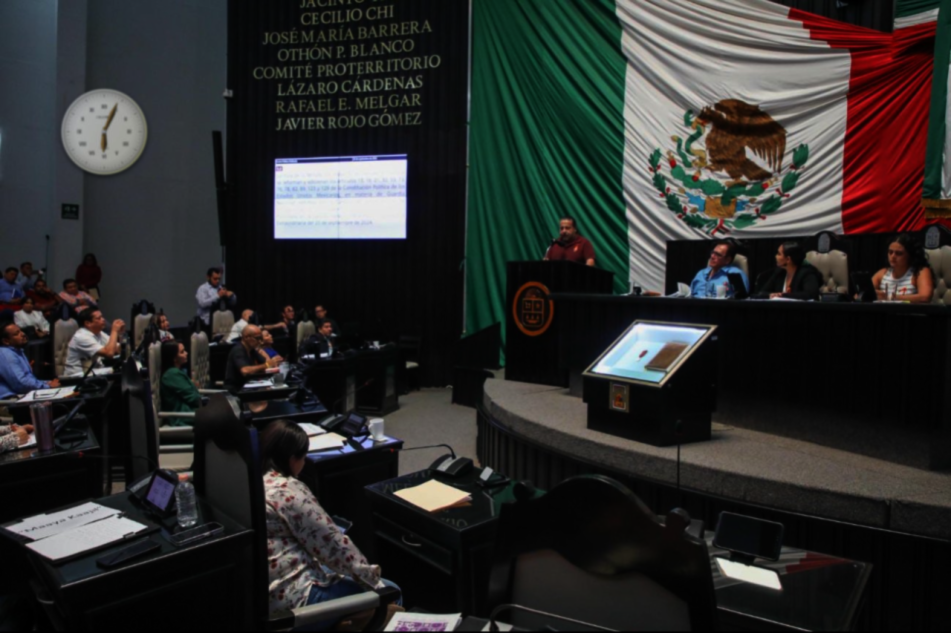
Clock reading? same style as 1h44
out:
6h04
